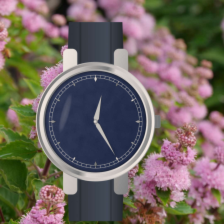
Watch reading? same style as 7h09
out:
12h25
